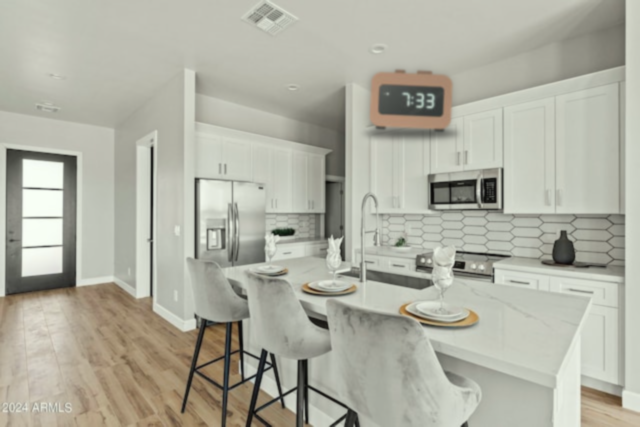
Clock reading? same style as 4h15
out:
7h33
